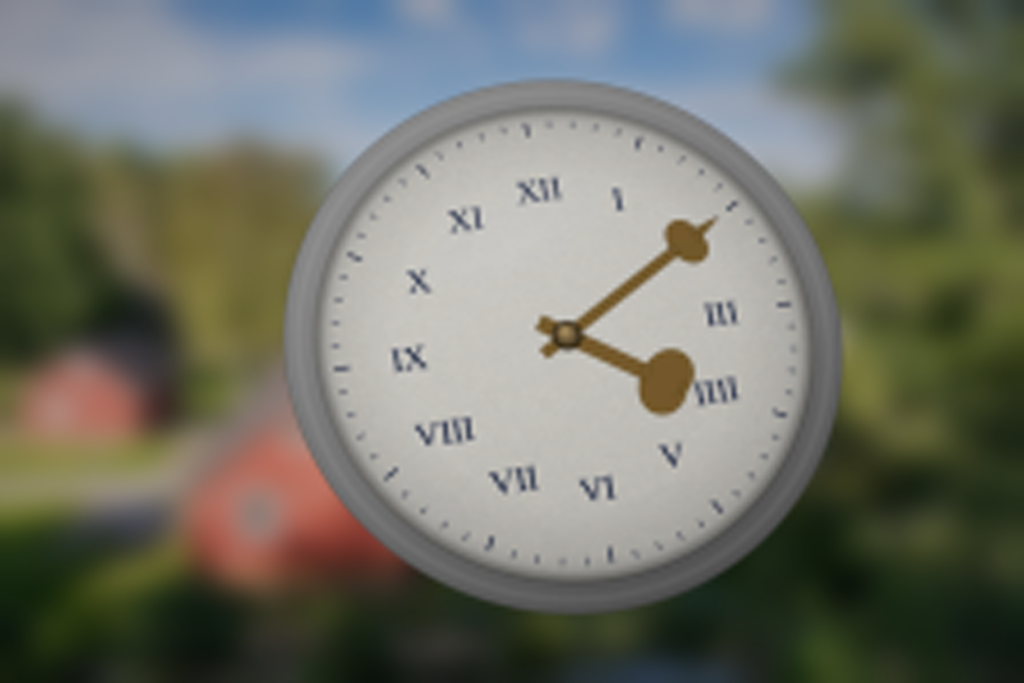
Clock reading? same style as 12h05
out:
4h10
